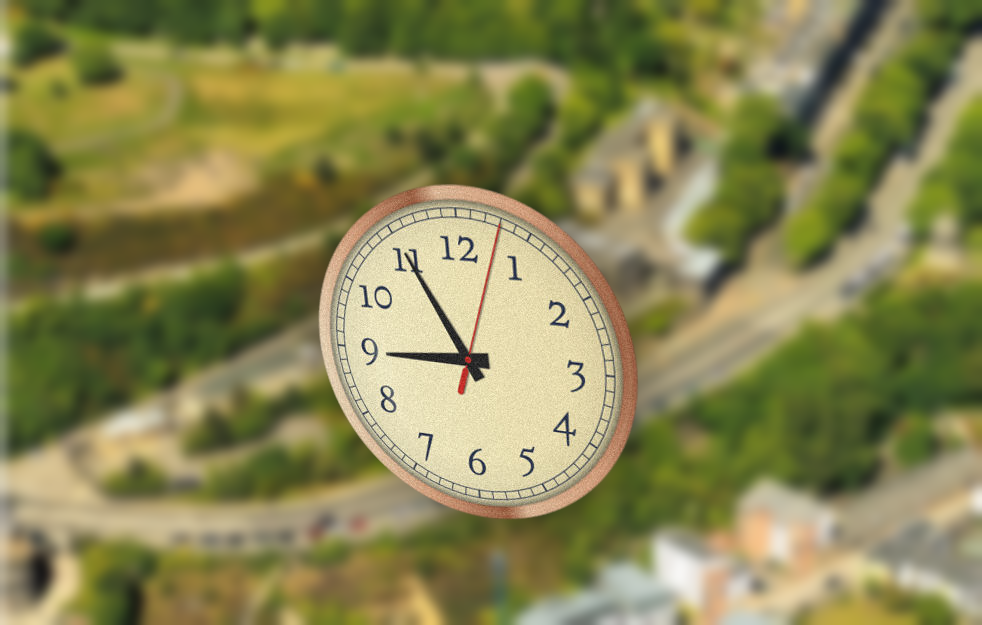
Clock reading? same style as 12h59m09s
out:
8h55m03s
